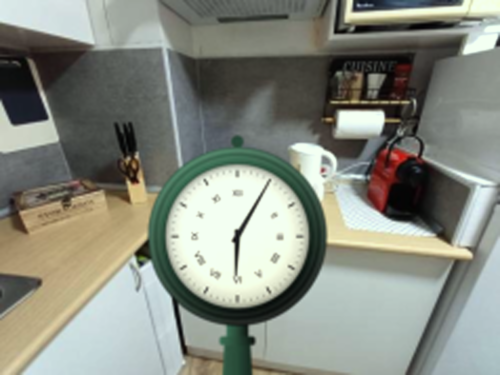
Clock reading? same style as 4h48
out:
6h05
